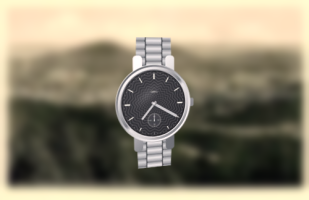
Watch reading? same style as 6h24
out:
7h20
